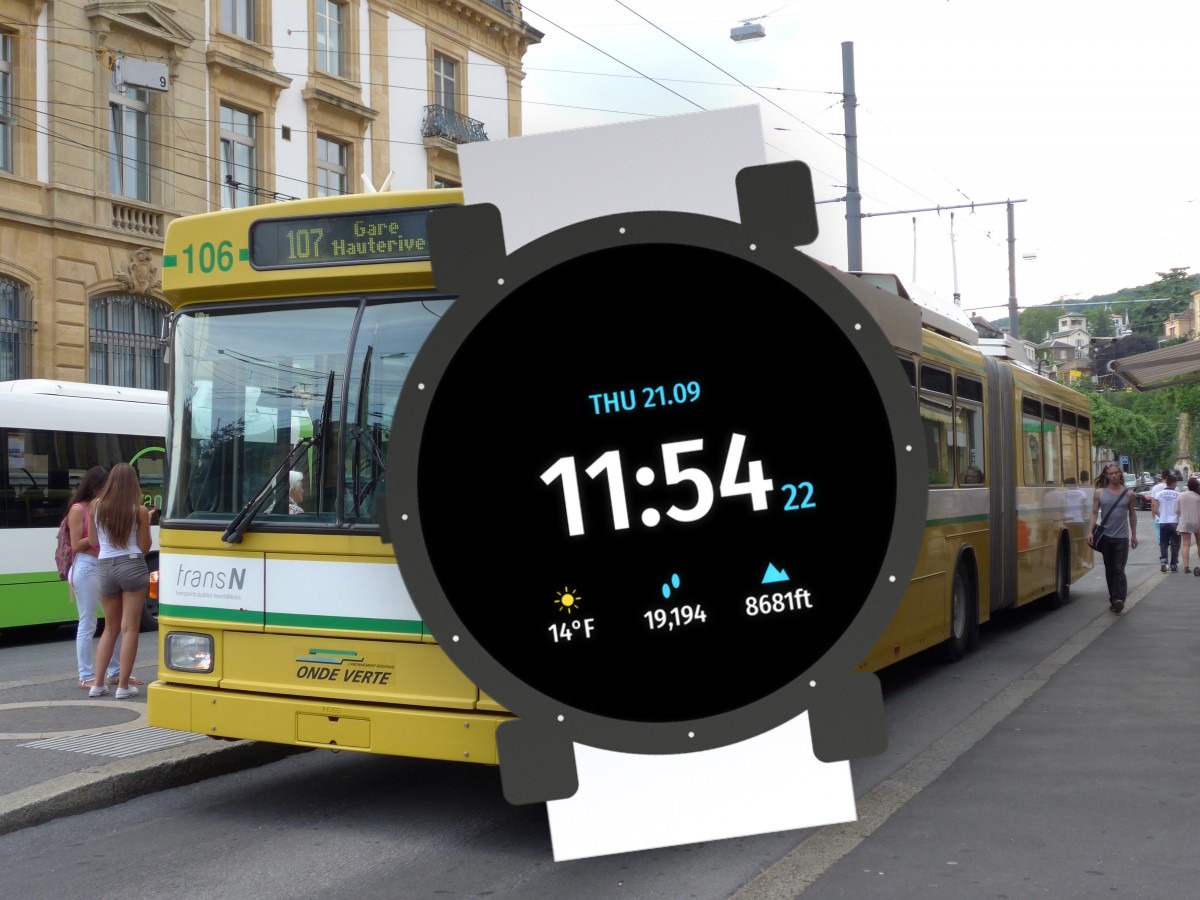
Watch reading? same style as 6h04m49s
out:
11h54m22s
